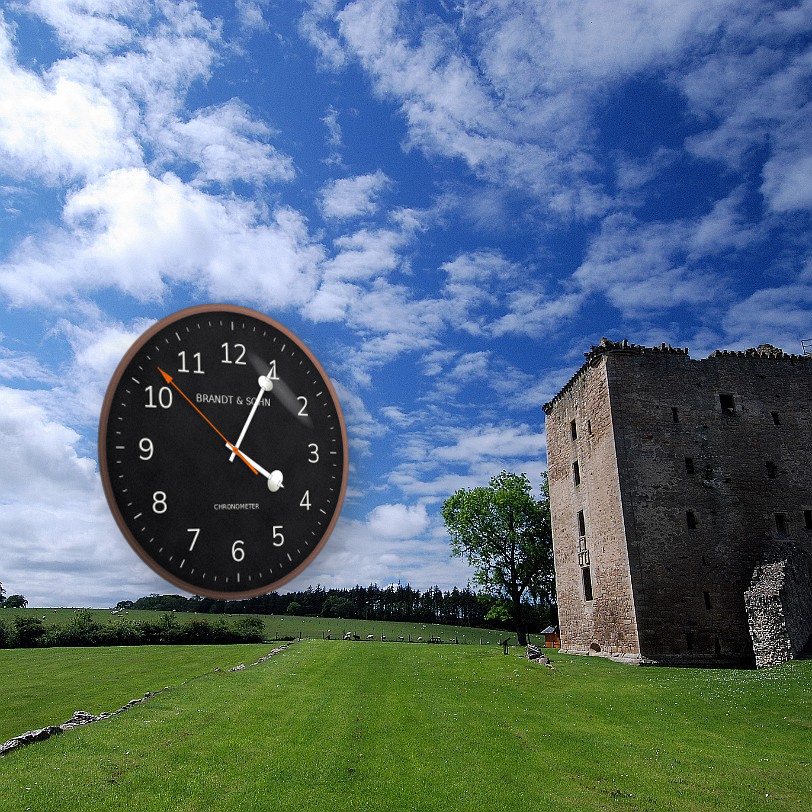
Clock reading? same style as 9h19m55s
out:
4h04m52s
